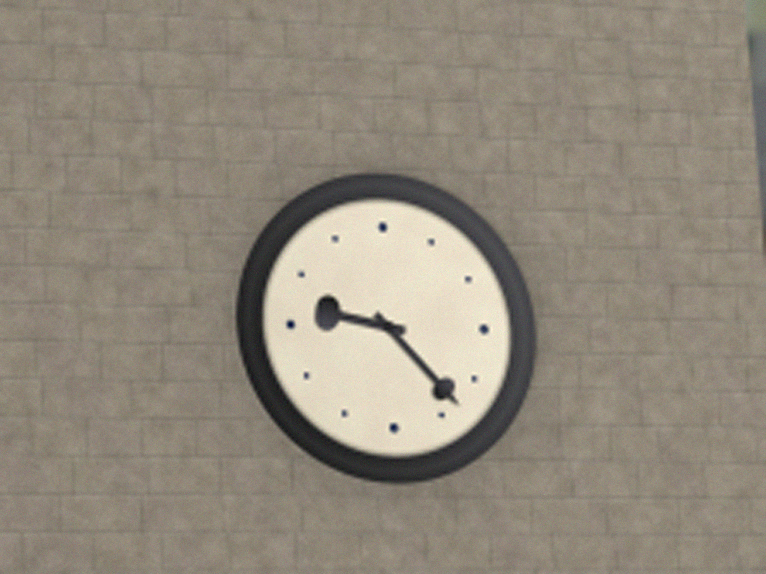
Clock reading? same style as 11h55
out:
9h23
